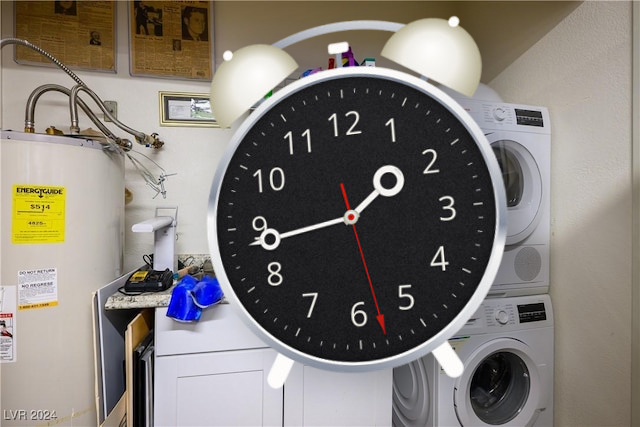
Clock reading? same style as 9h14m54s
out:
1h43m28s
